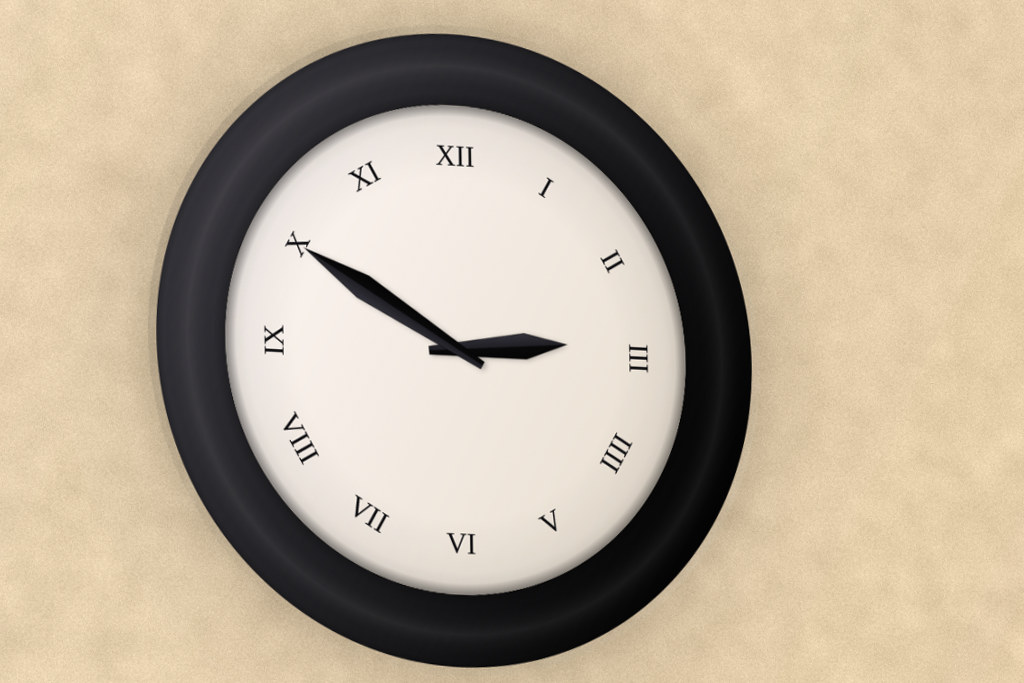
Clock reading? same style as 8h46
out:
2h50
